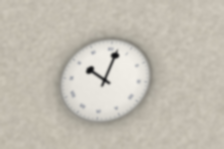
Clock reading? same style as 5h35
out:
10h02
